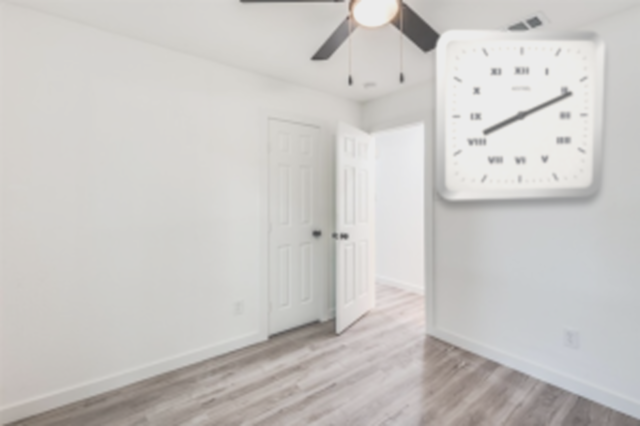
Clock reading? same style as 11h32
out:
8h11
